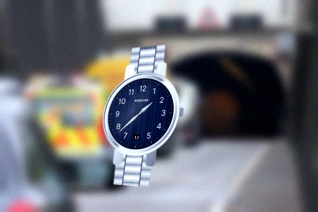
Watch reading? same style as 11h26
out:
1h38
